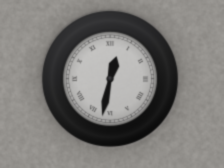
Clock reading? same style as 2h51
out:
12h32
